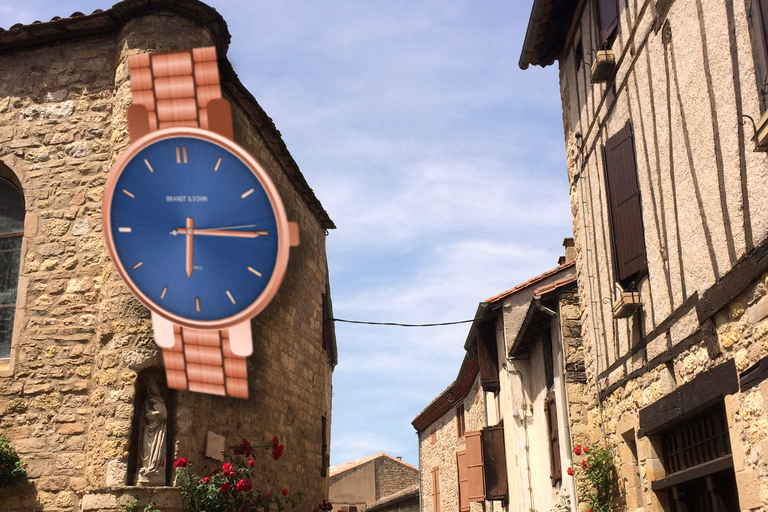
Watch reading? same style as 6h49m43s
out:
6h15m14s
